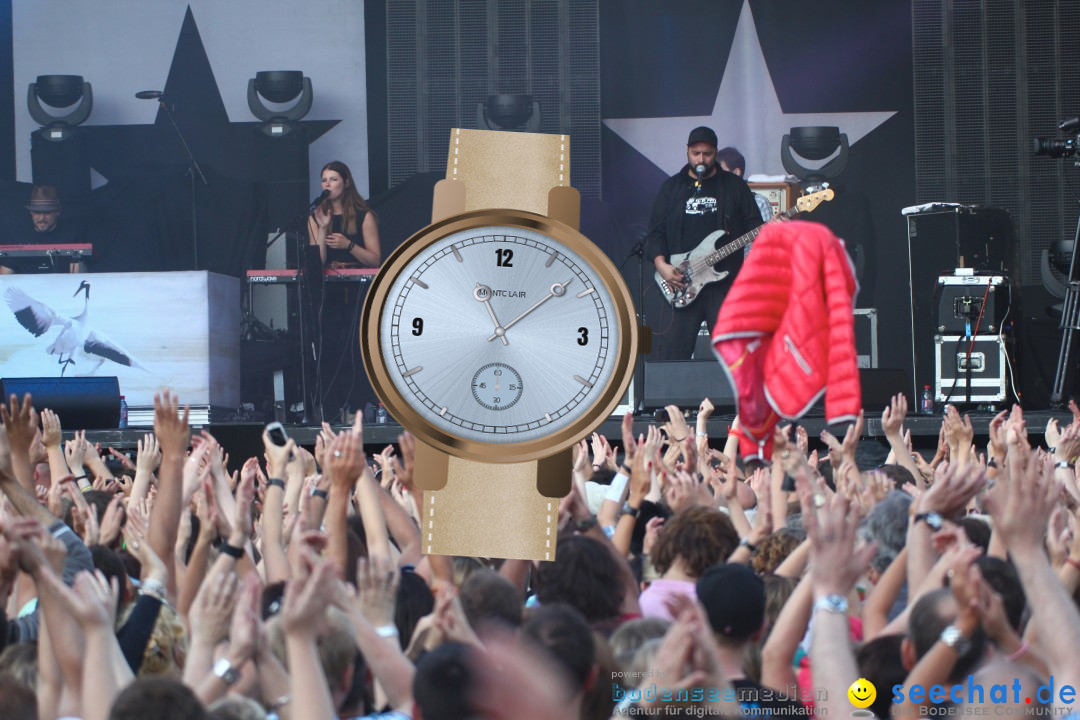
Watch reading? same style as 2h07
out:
11h08
